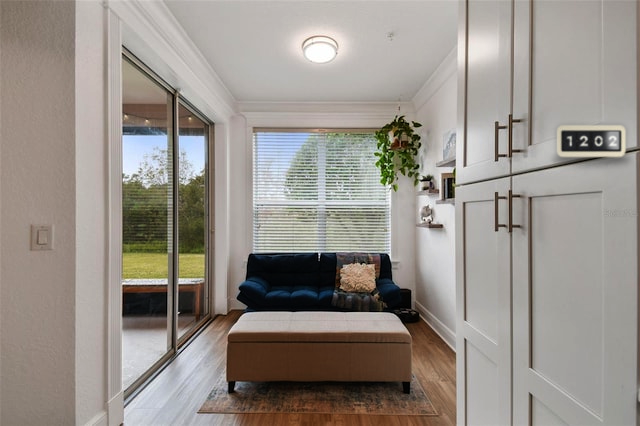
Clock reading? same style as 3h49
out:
12h02
